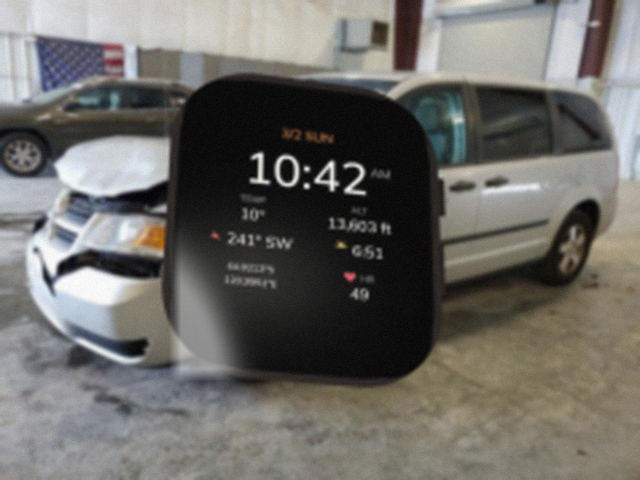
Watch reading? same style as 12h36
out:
10h42
